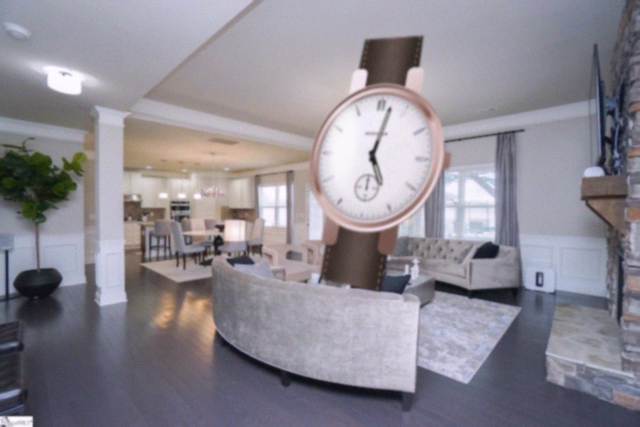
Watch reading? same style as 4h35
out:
5h02
